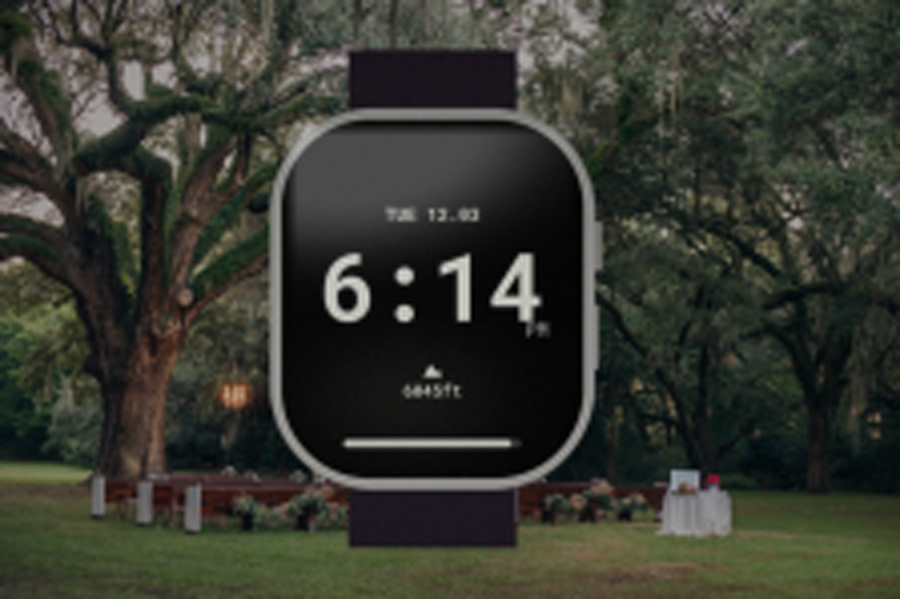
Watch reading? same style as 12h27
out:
6h14
